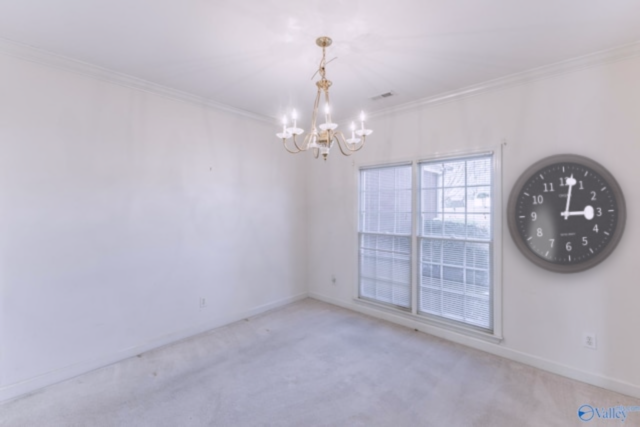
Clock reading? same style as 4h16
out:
3h02
